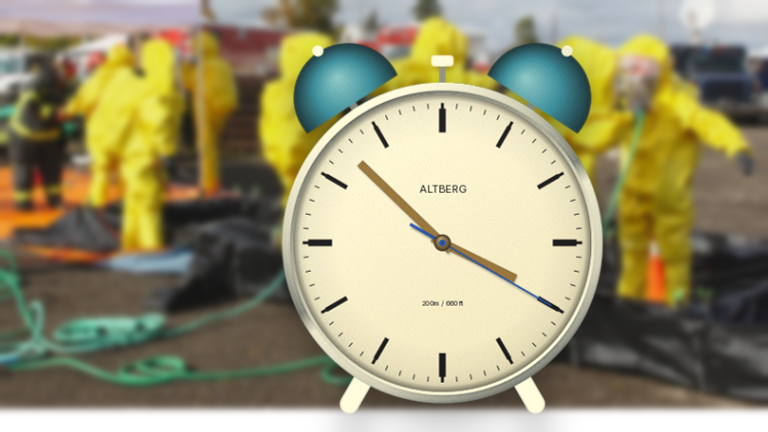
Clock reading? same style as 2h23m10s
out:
3h52m20s
